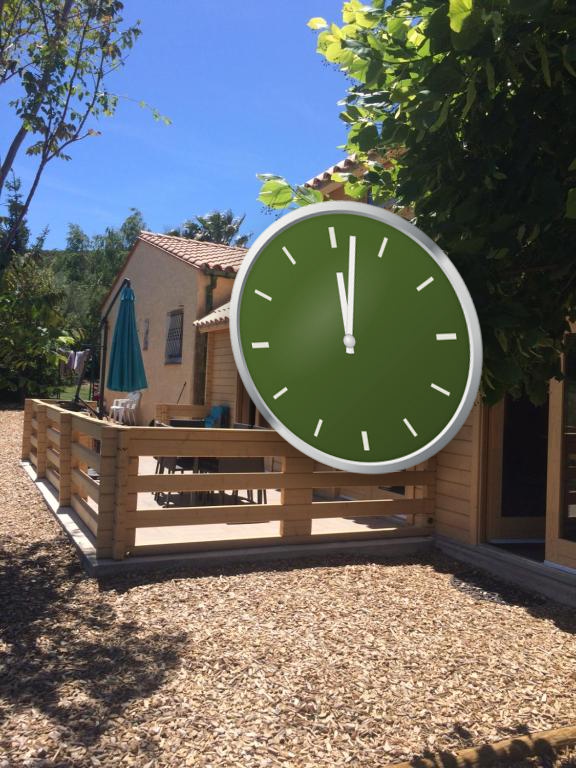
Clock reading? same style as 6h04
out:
12h02
